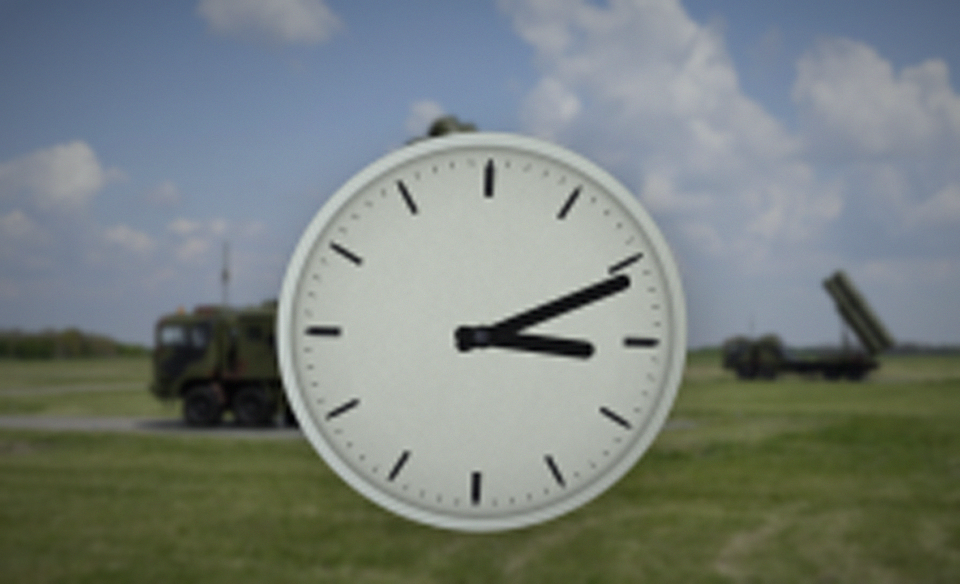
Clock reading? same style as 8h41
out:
3h11
